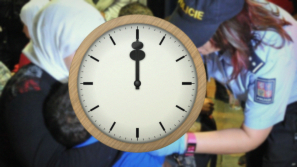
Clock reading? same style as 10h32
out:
12h00
